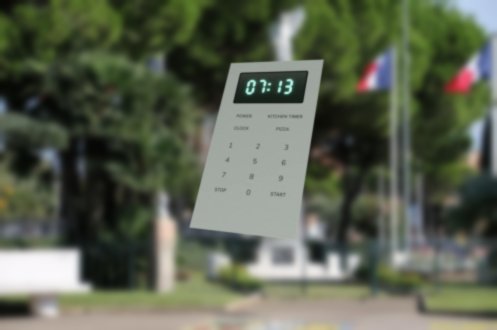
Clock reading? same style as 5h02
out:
7h13
